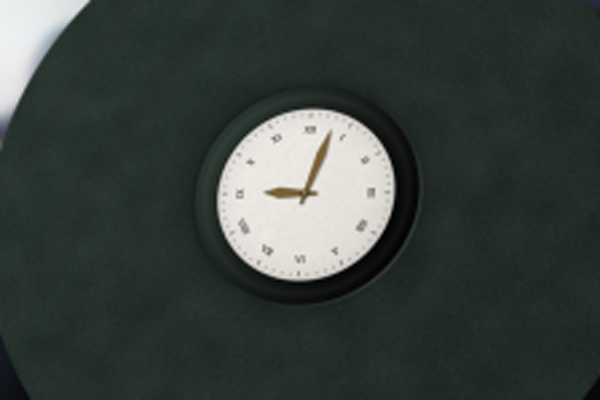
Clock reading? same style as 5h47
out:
9h03
